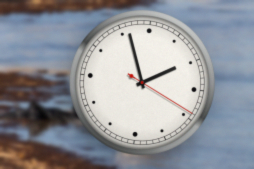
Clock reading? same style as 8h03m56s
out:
1h56m19s
